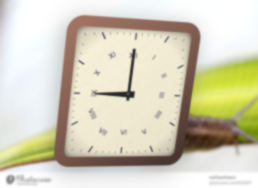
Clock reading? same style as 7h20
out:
9h00
